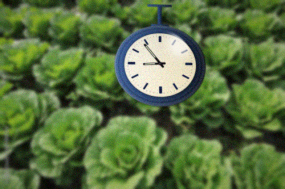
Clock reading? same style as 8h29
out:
8h54
